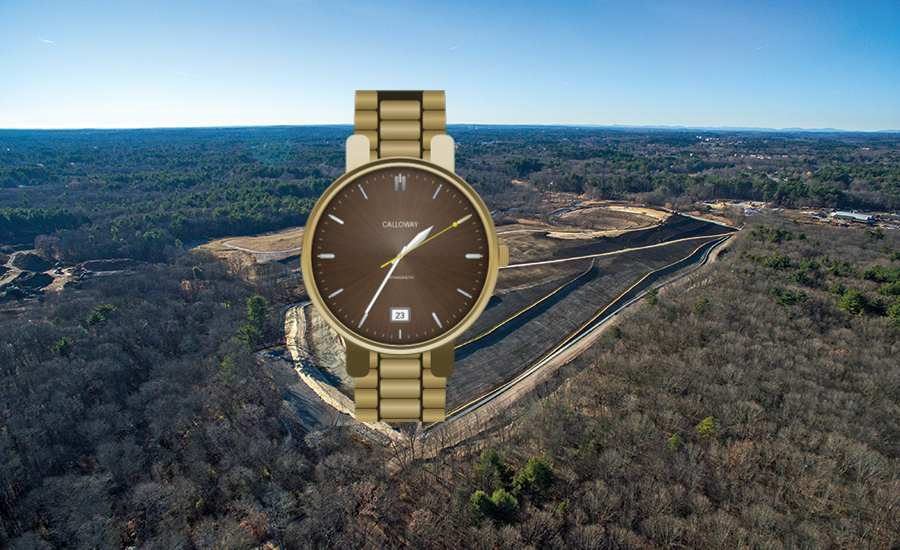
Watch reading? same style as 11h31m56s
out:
1h35m10s
